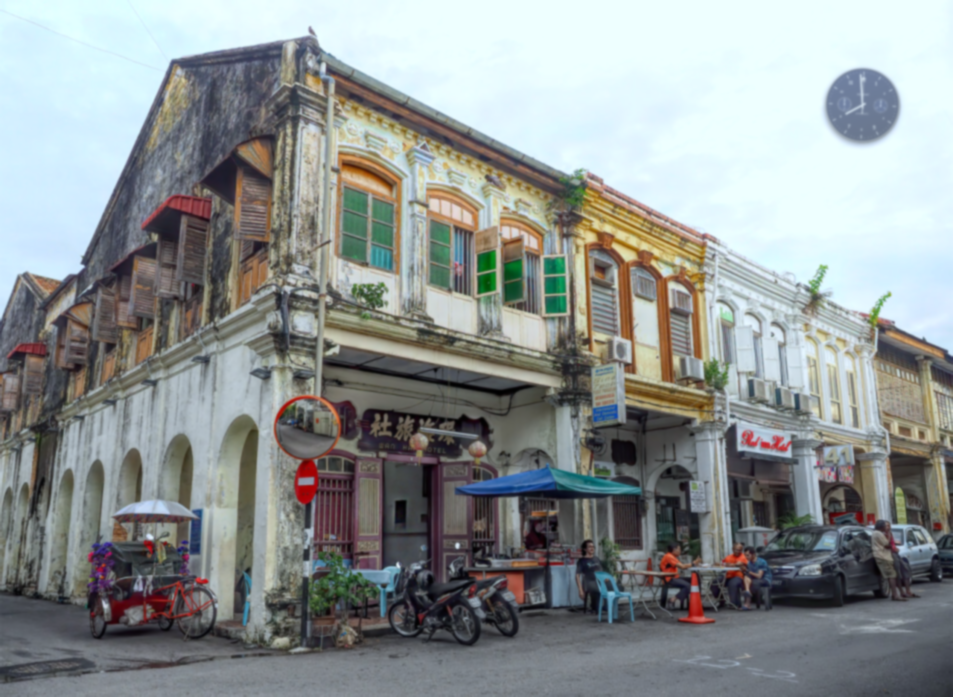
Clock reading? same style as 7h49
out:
7h59
